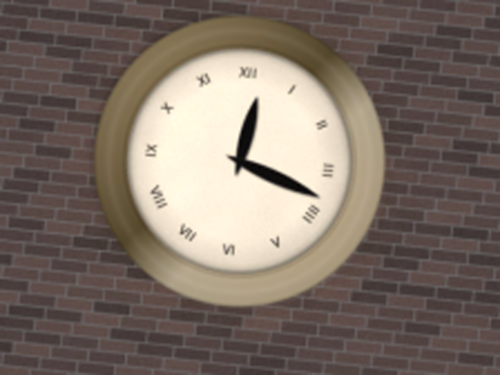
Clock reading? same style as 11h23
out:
12h18
